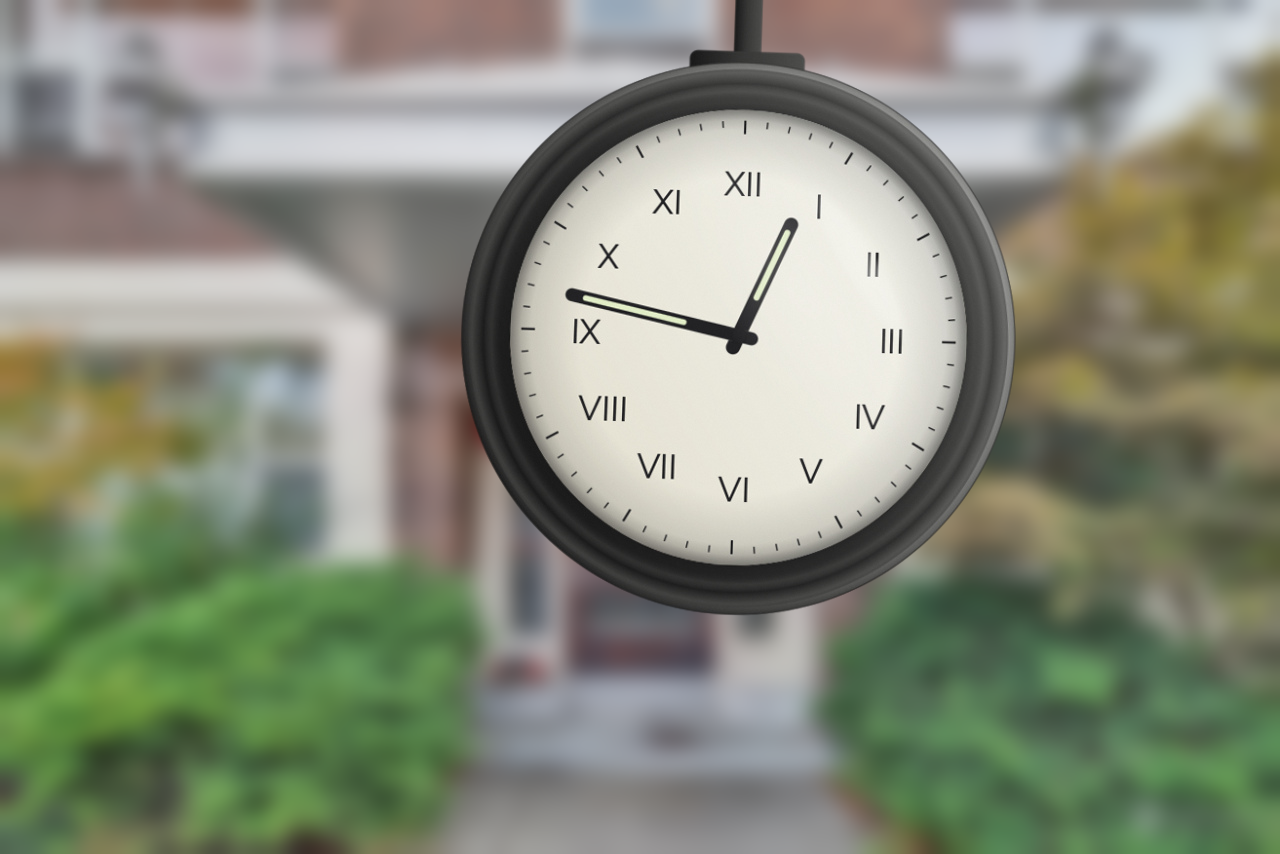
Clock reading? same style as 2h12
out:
12h47
